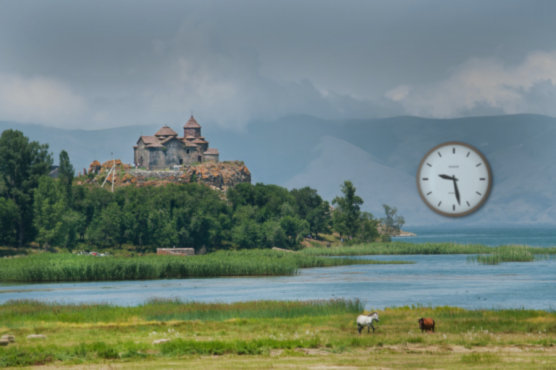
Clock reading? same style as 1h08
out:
9h28
